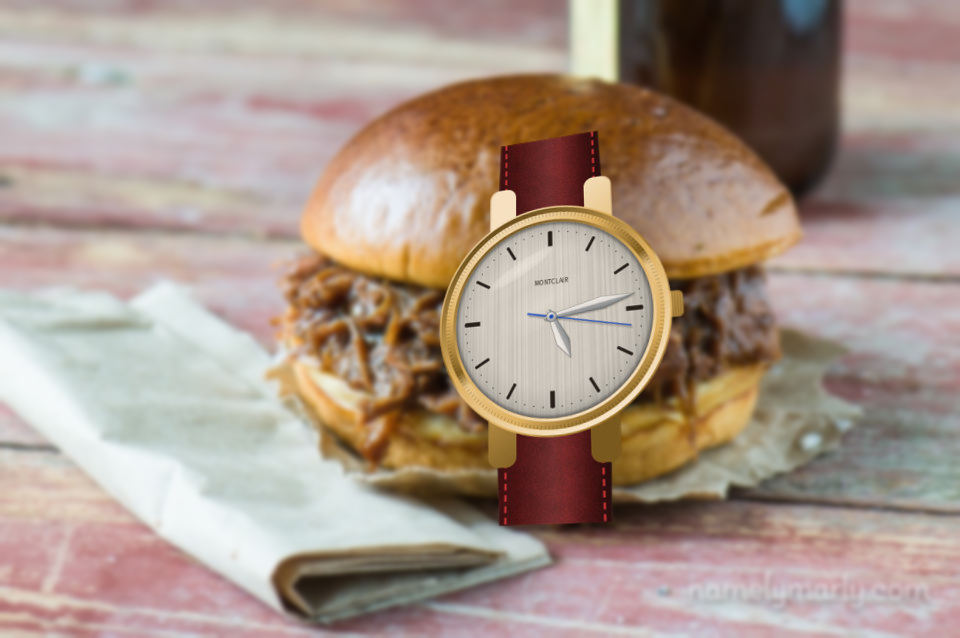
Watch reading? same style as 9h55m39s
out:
5h13m17s
